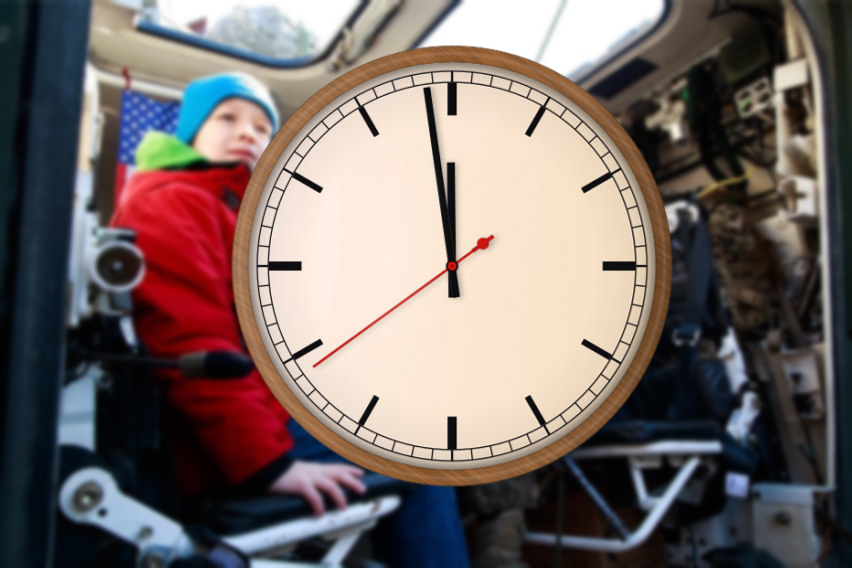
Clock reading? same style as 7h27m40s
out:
11h58m39s
